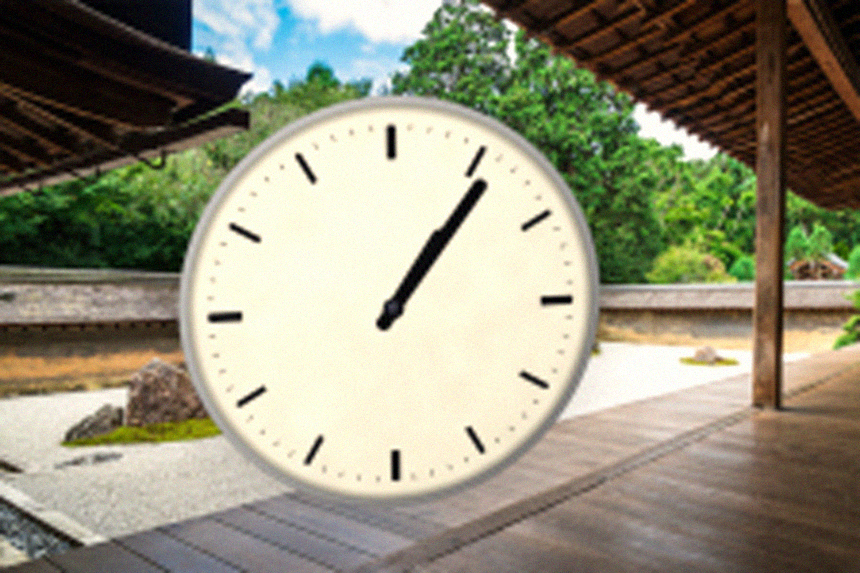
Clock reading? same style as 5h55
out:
1h06
